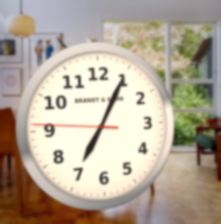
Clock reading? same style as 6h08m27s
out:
7h04m46s
